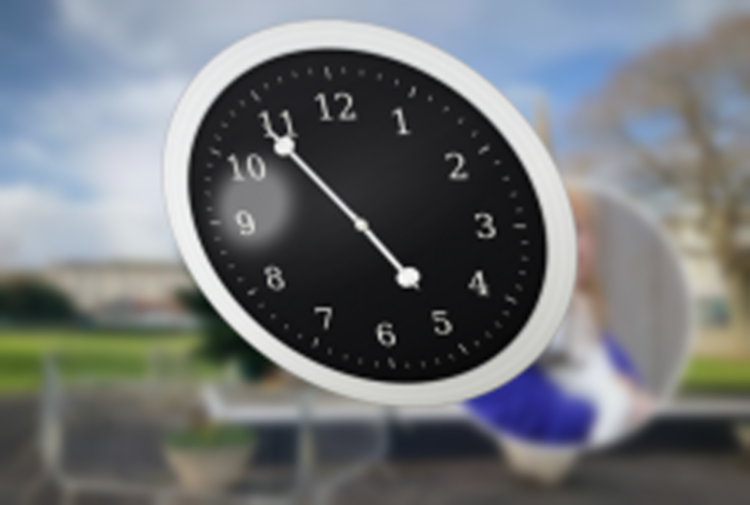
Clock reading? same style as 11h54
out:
4h54
